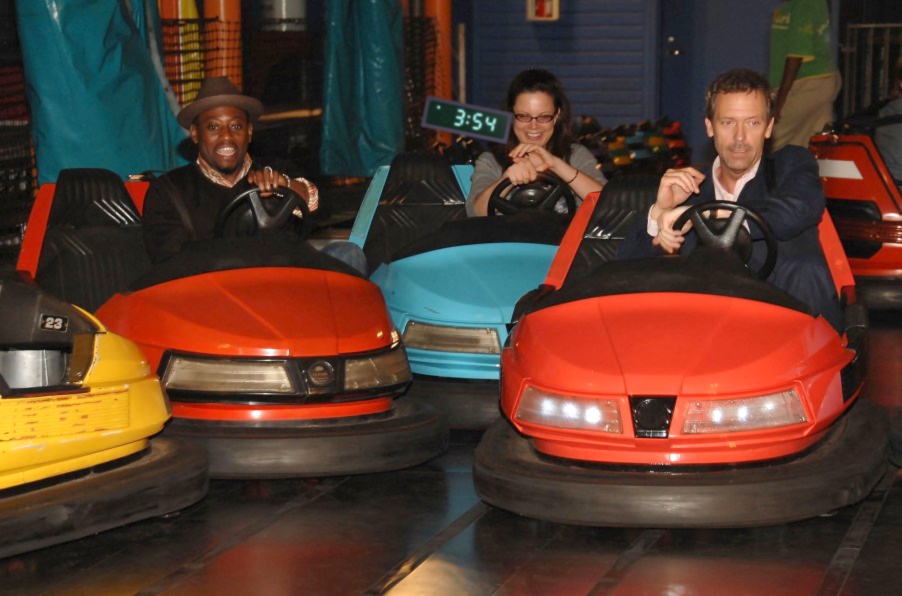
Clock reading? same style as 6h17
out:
3h54
